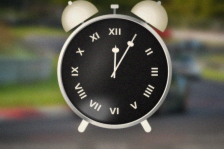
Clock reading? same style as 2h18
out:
12h05
